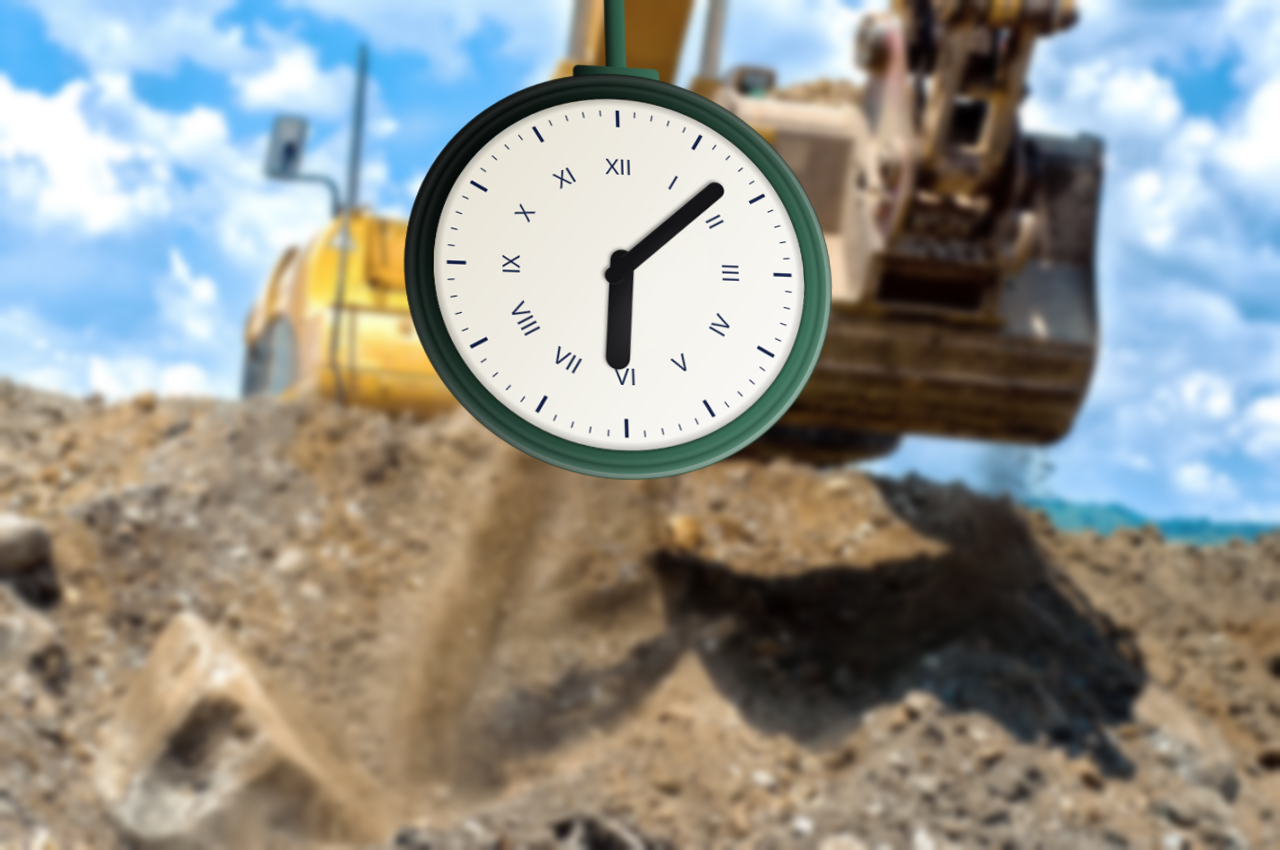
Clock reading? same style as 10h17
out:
6h08
